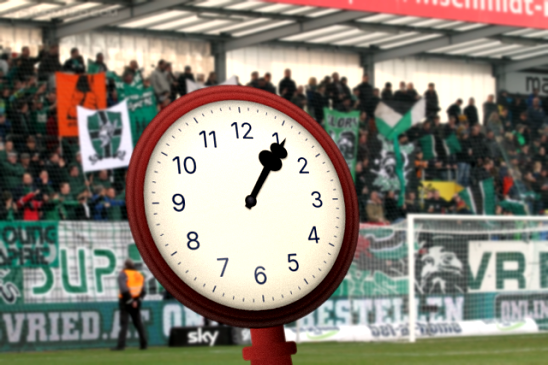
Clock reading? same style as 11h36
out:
1h06
